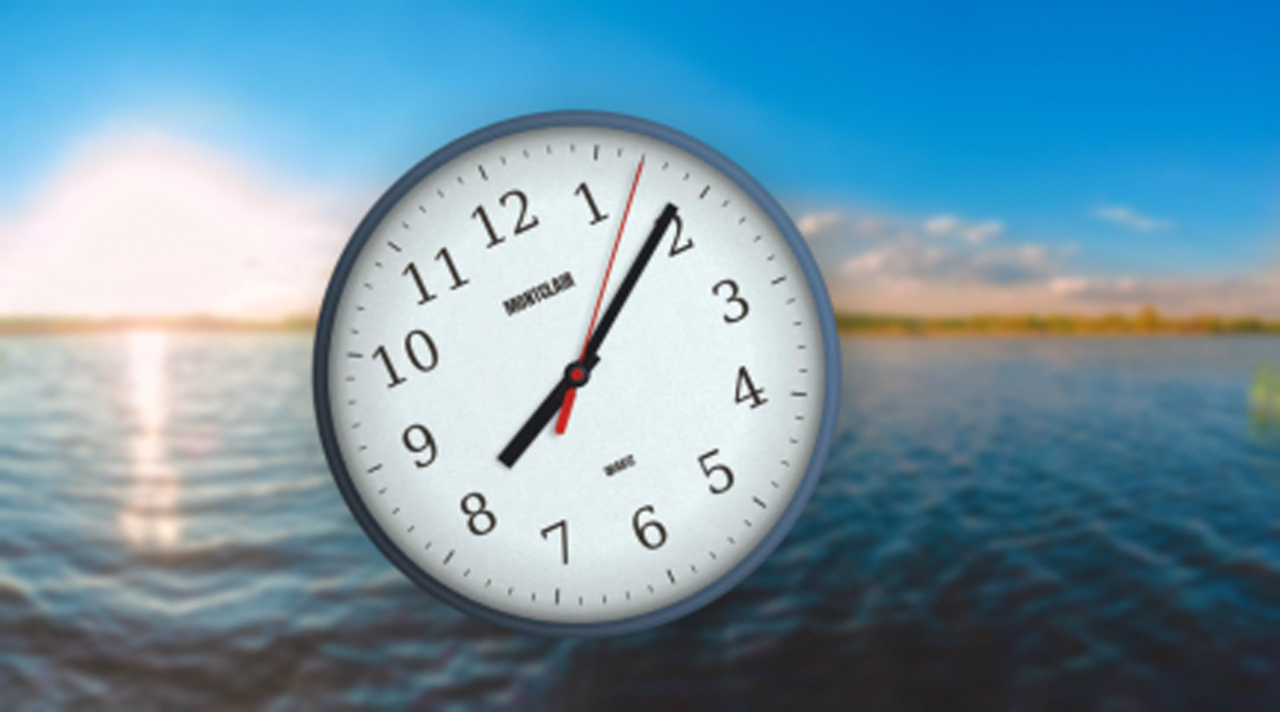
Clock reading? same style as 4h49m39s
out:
8h09m07s
